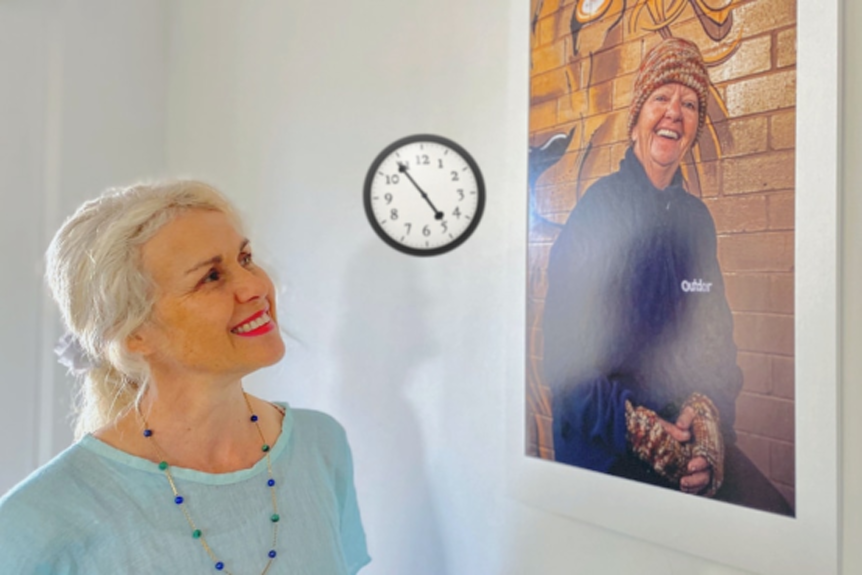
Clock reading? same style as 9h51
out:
4h54
